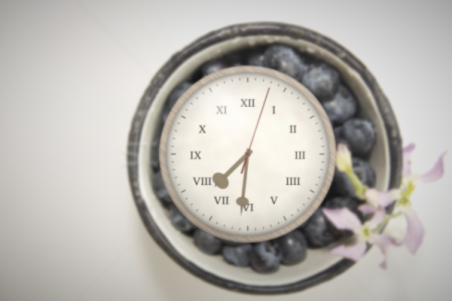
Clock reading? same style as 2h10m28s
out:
7h31m03s
